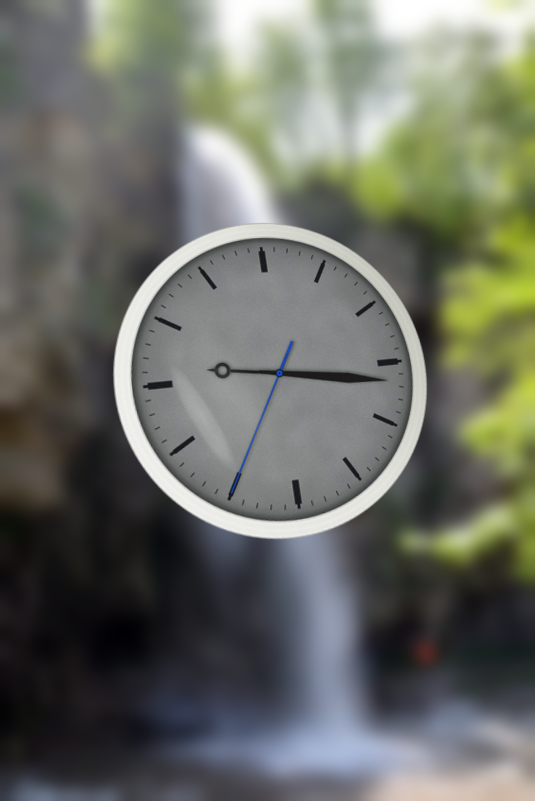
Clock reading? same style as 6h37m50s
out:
9h16m35s
